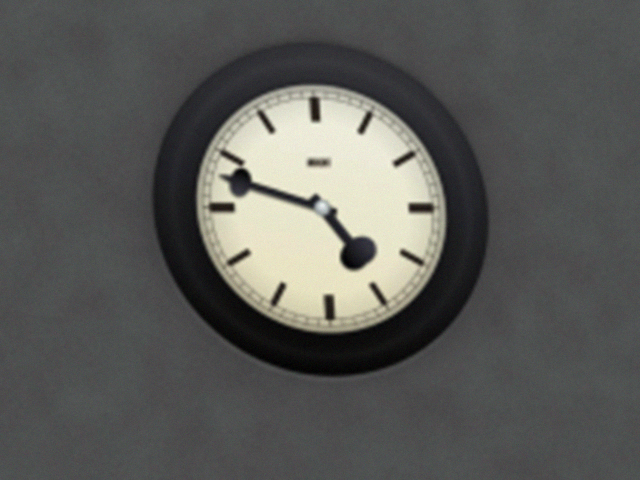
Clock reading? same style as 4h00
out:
4h48
